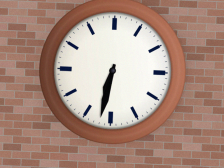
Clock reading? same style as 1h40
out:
6h32
